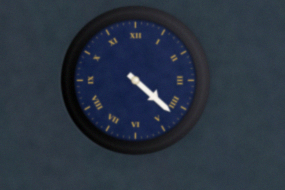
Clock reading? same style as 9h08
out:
4h22
